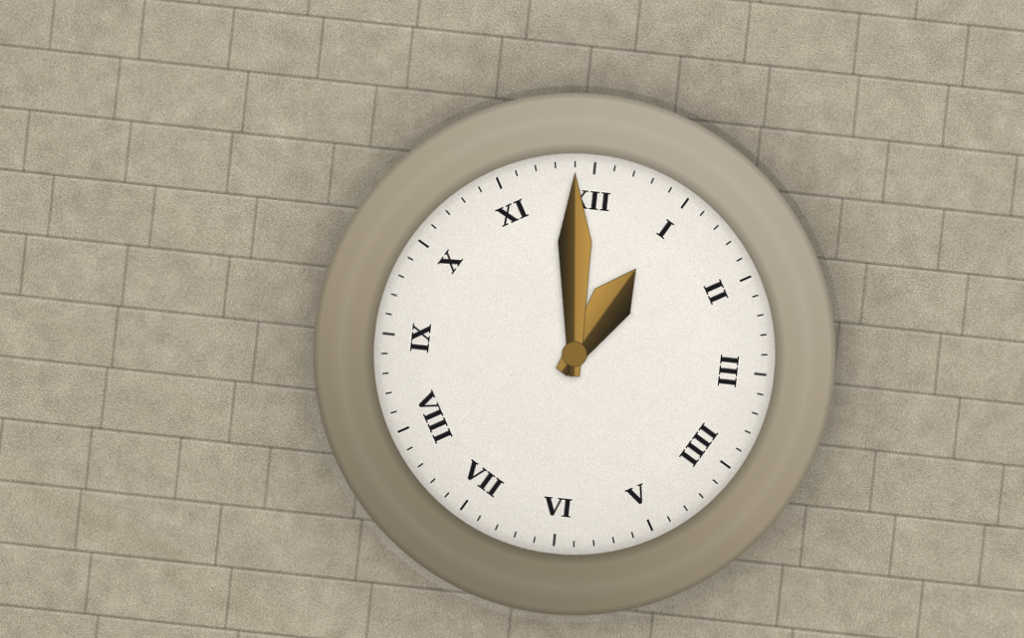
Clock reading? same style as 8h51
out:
12h59
